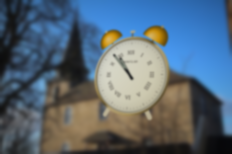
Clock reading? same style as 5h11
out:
10h53
